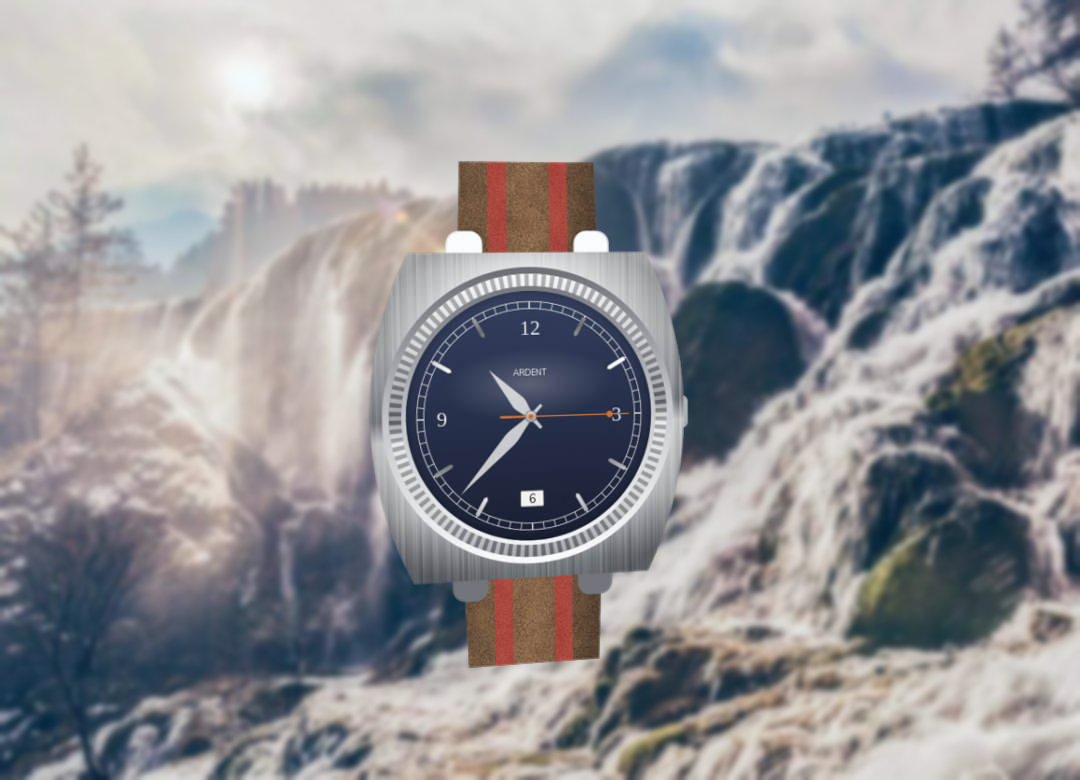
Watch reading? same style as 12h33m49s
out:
10h37m15s
